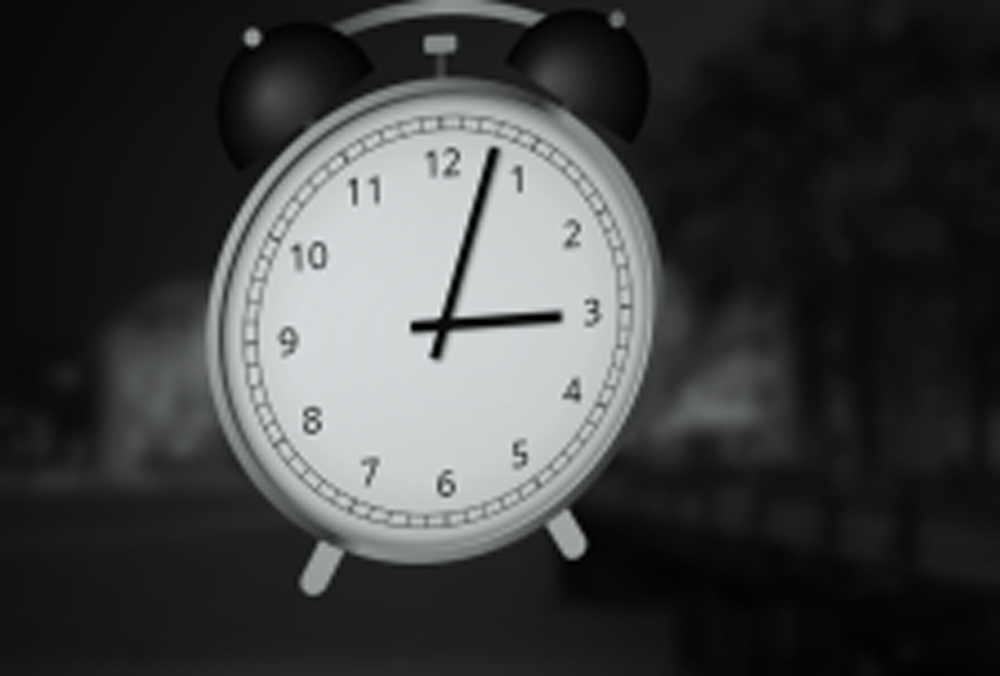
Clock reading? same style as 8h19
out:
3h03
